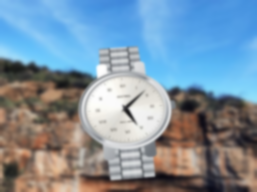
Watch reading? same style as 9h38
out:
5h08
